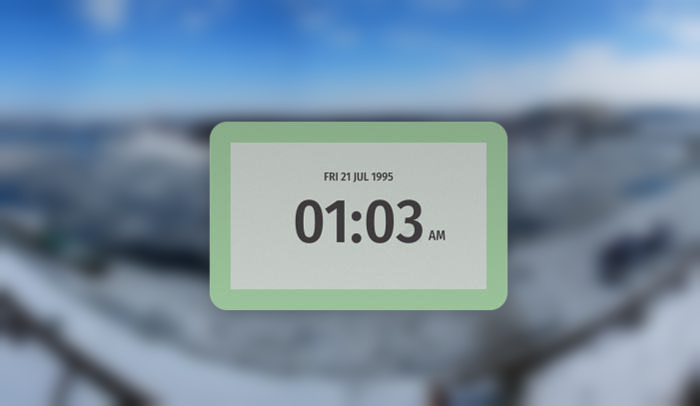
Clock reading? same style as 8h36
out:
1h03
